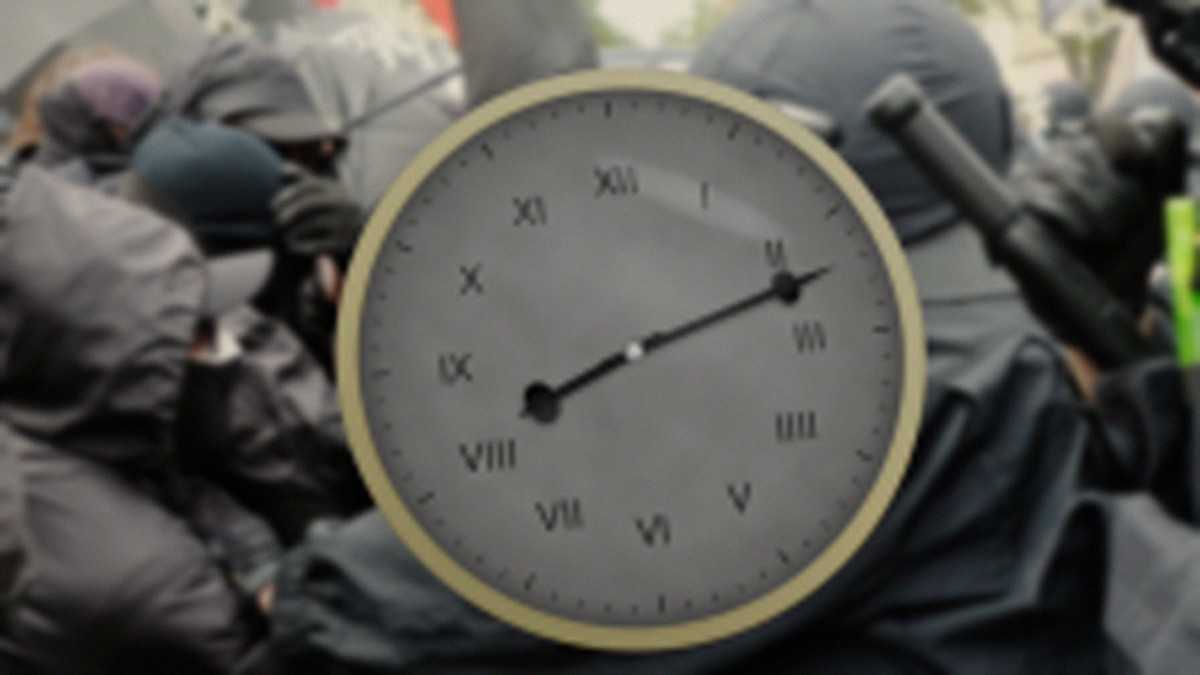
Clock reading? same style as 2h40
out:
8h12
